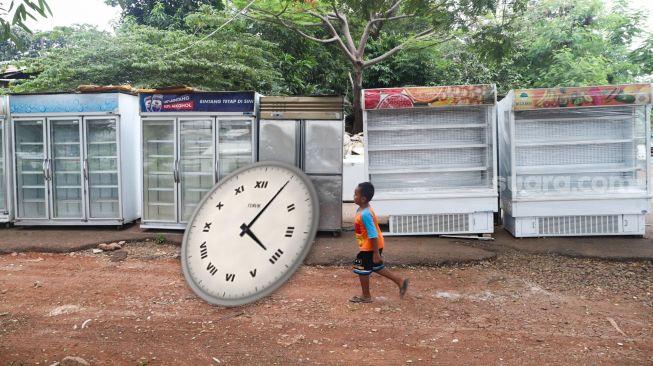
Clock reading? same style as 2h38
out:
4h05
